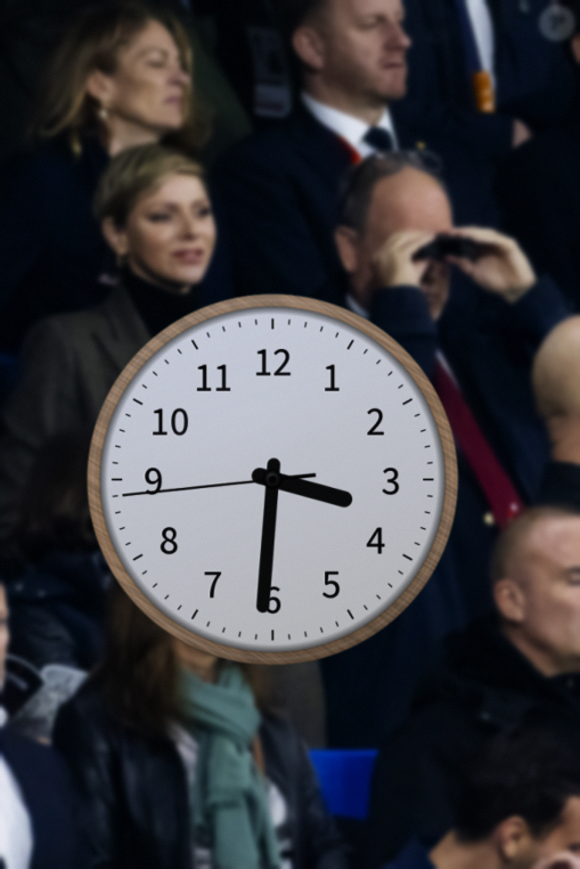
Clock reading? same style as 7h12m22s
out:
3h30m44s
